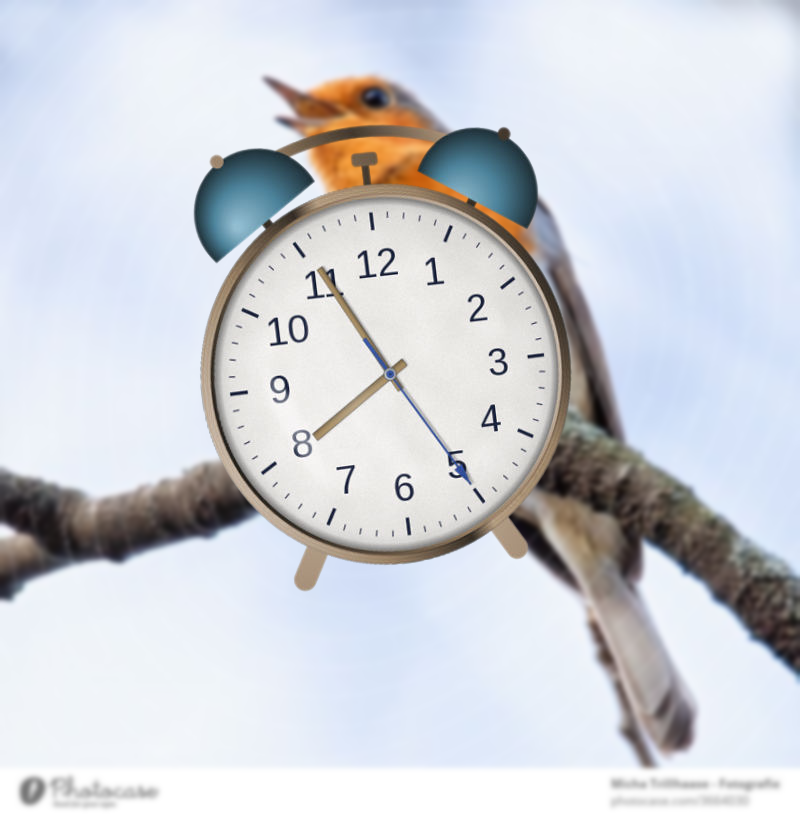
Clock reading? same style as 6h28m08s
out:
7h55m25s
